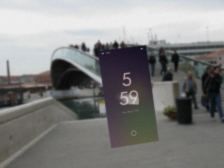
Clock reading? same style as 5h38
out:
5h59
